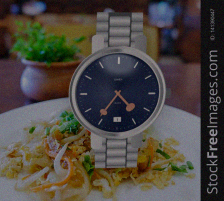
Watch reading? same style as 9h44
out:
4h36
